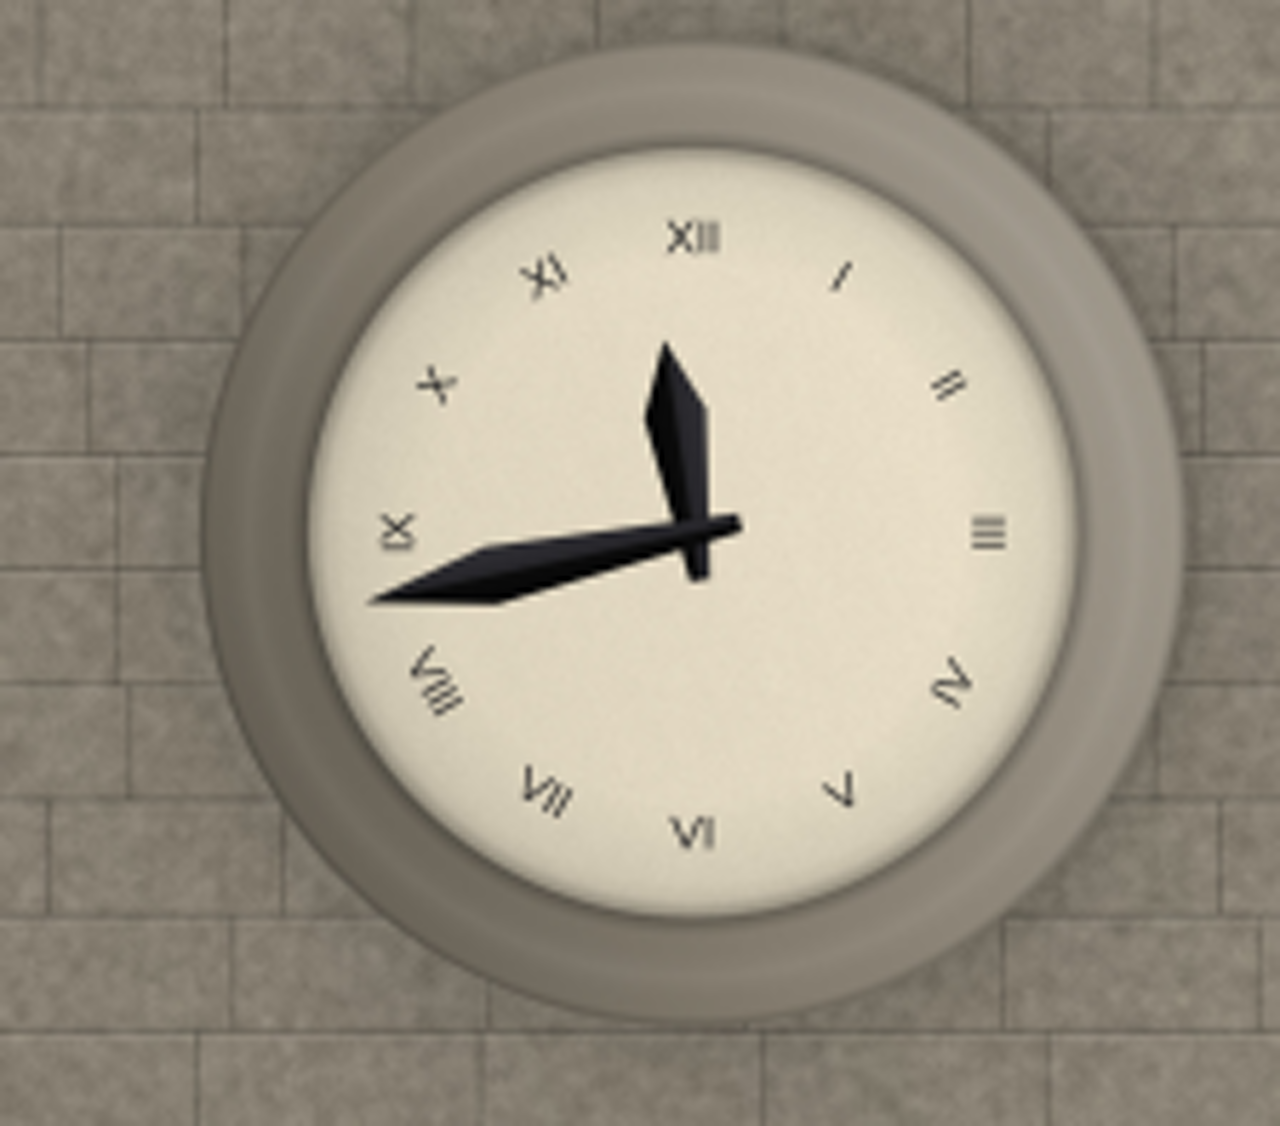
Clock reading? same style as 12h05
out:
11h43
